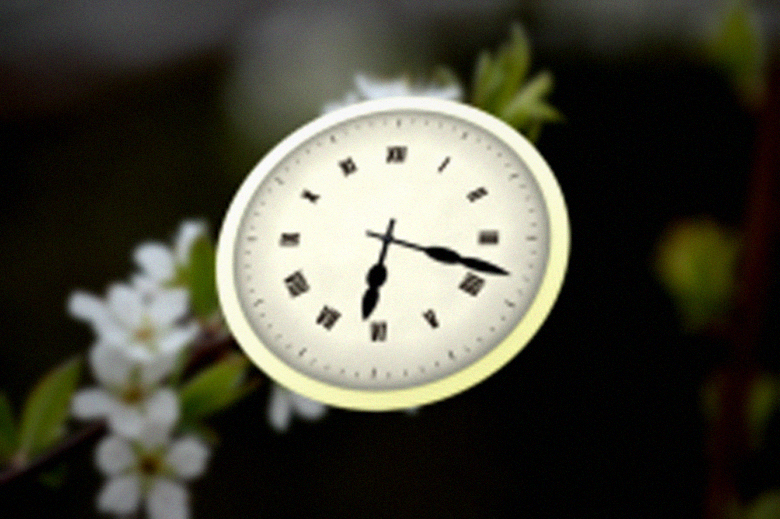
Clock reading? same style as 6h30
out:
6h18
